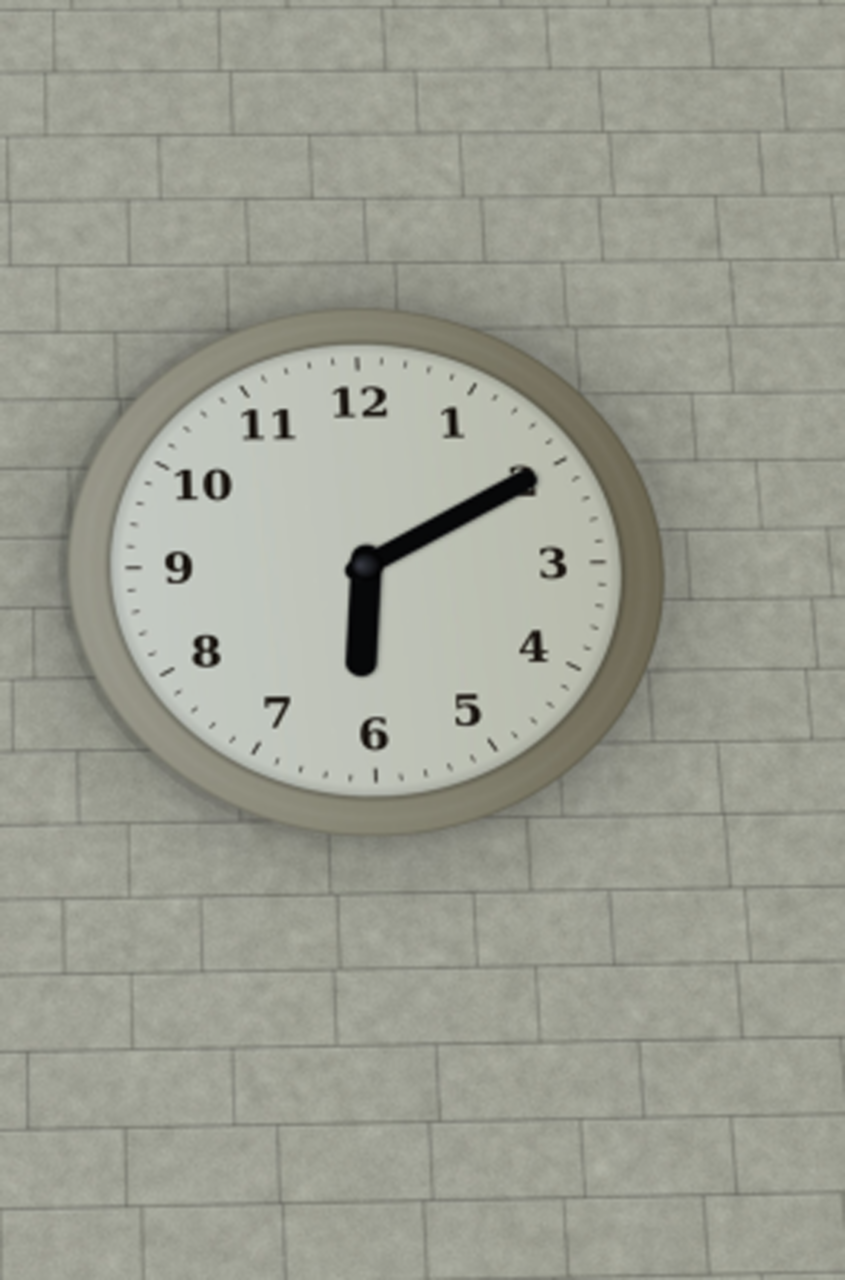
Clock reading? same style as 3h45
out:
6h10
